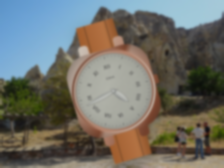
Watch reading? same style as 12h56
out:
4h43
